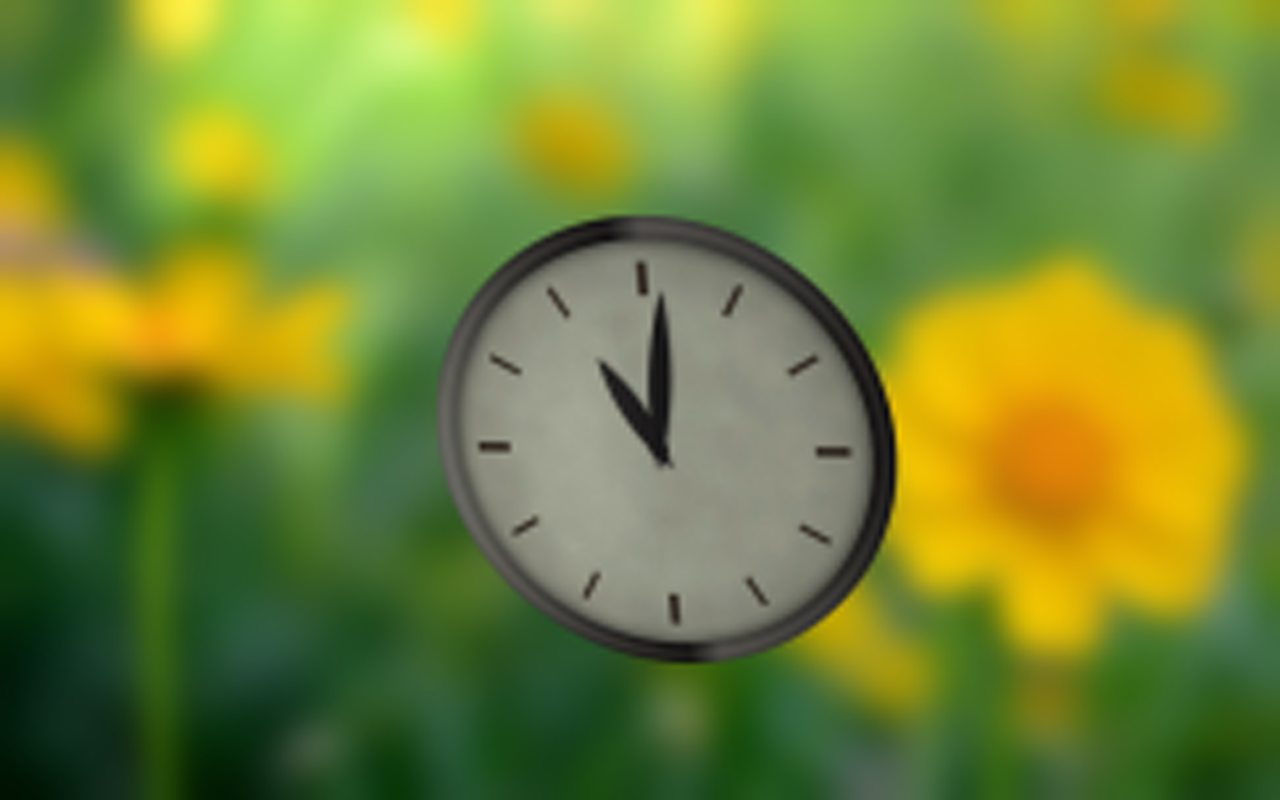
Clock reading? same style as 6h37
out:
11h01
